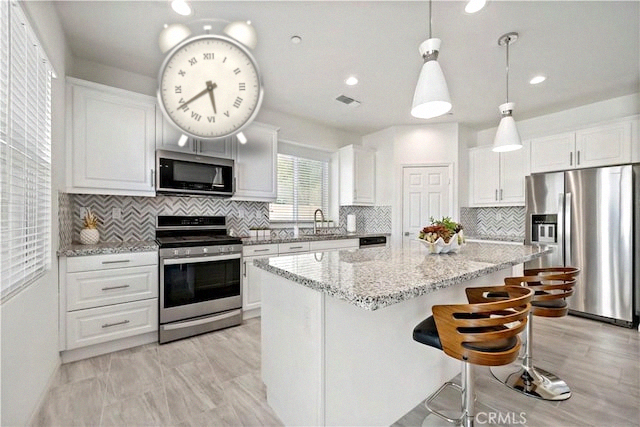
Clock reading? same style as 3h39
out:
5h40
